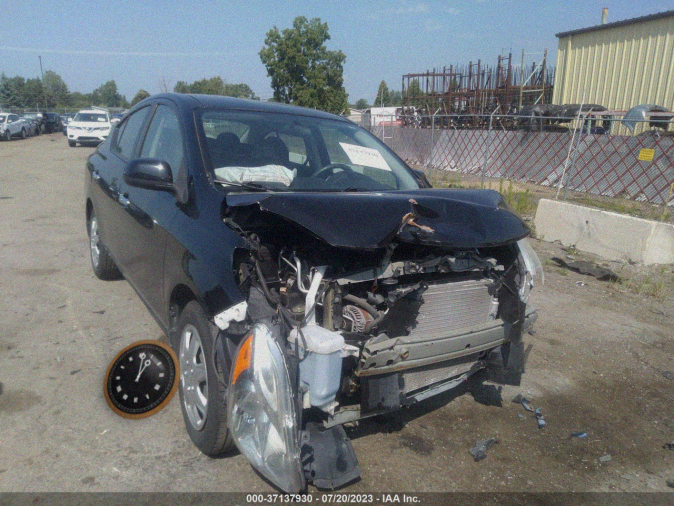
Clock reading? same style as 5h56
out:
1h01
